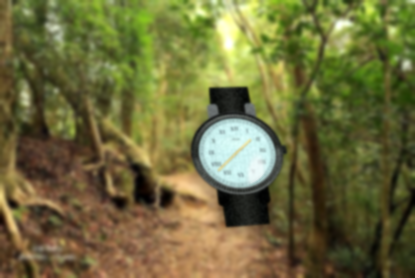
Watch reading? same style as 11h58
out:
1h38
